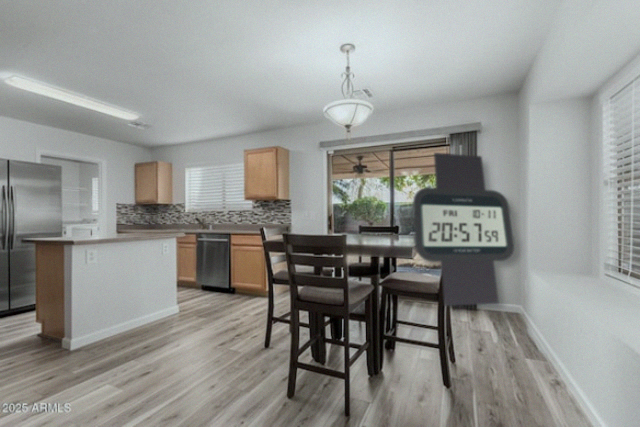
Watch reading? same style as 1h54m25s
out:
20h57m59s
